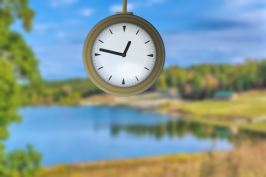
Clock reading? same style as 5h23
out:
12h47
